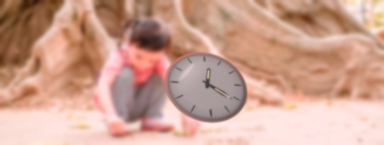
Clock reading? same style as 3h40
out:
12h21
